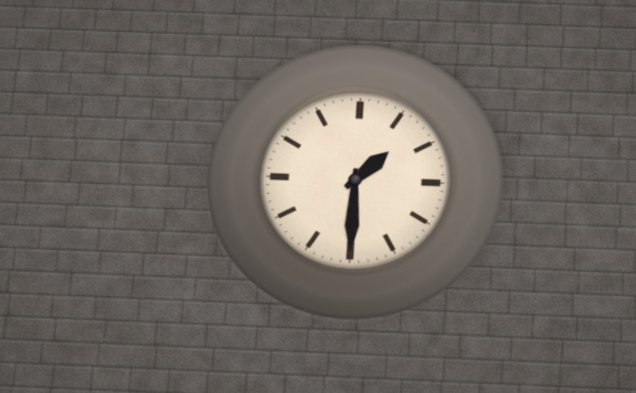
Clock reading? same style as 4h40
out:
1h30
